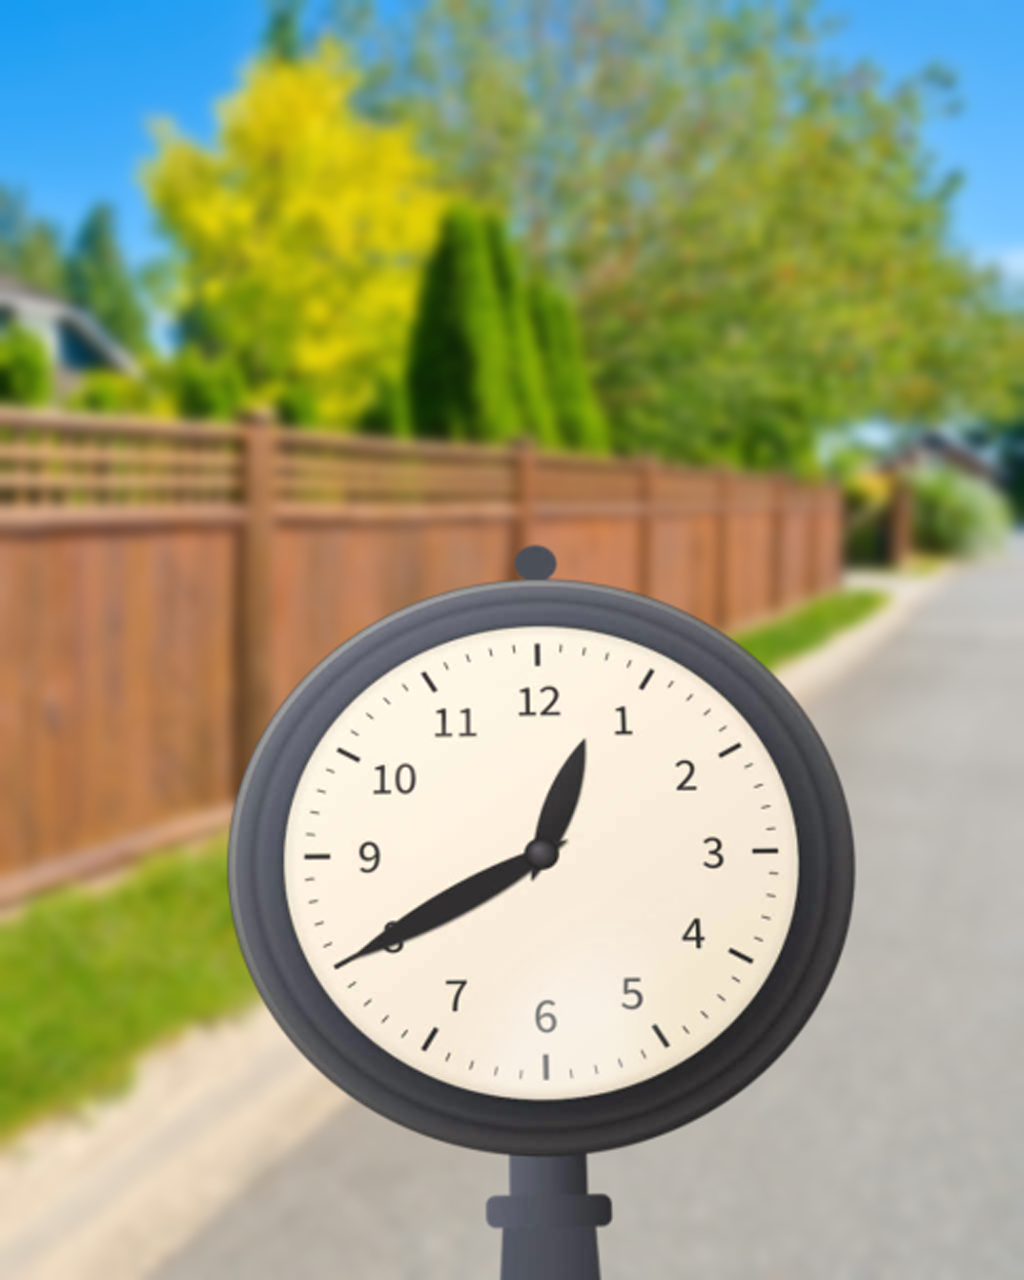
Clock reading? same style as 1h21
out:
12h40
